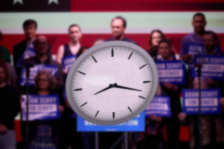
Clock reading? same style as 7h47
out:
8h18
